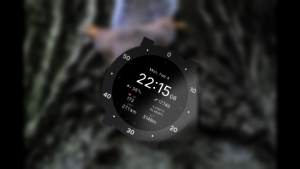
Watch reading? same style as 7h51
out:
22h15
